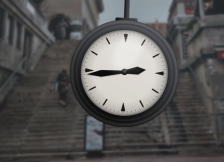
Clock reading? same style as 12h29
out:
2h44
